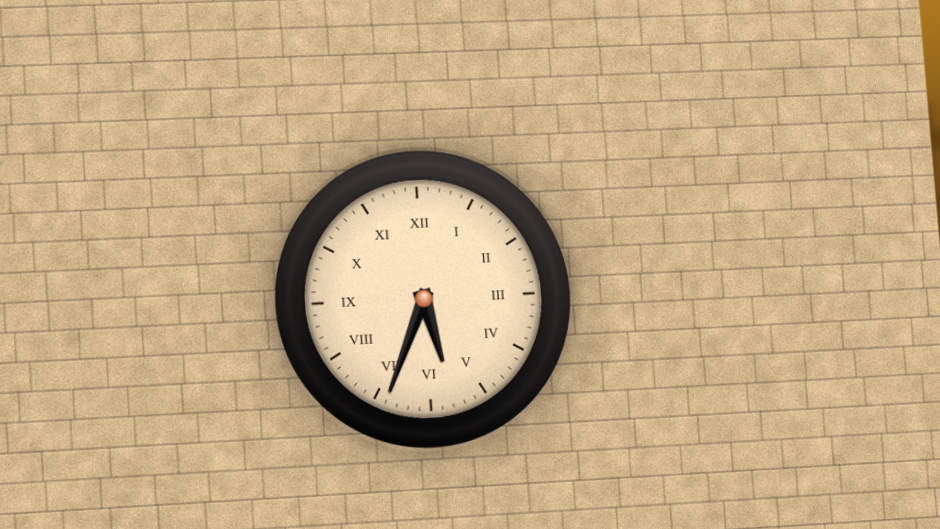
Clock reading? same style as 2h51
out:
5h34
